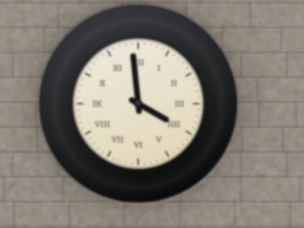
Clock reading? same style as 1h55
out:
3h59
